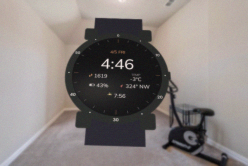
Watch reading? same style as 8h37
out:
4h46
